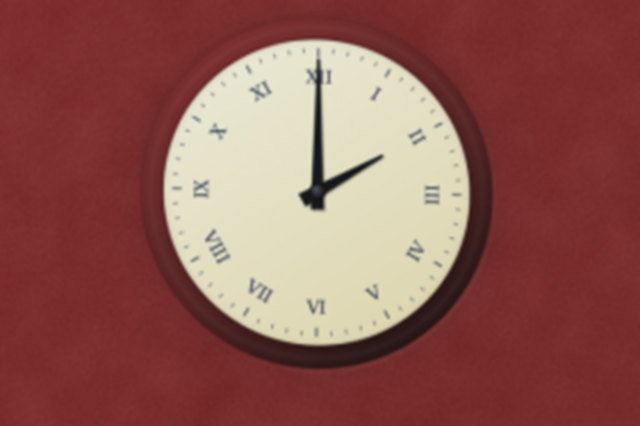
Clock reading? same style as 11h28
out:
2h00
